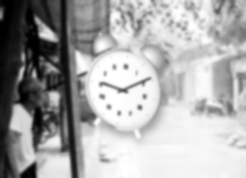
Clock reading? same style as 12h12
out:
9h09
